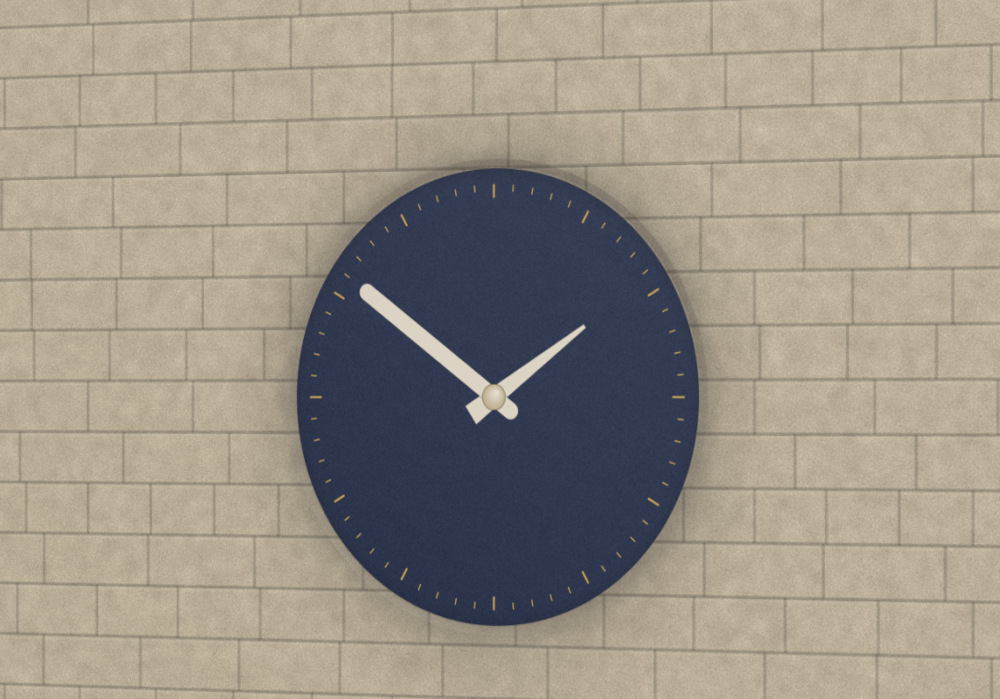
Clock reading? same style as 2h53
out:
1h51
